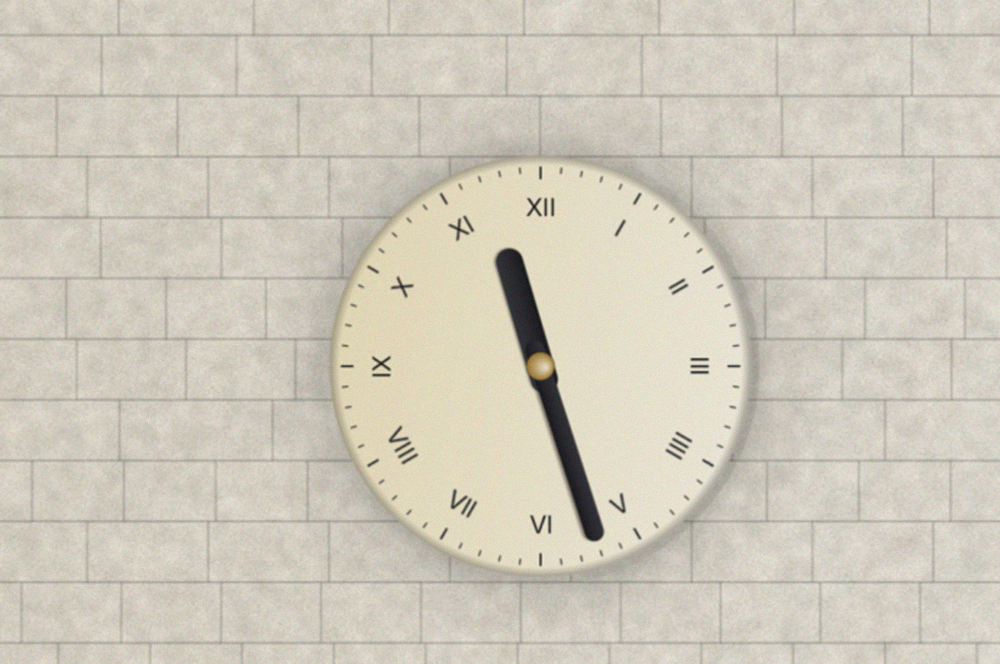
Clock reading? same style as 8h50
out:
11h27
